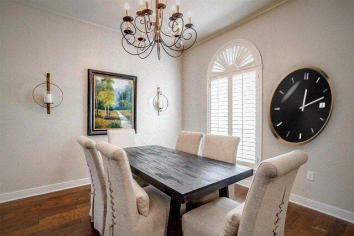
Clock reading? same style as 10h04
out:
12h12
